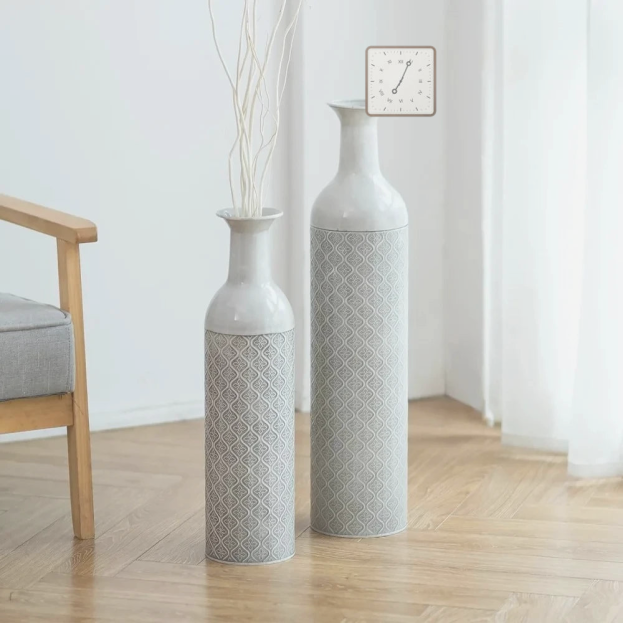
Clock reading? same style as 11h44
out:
7h04
